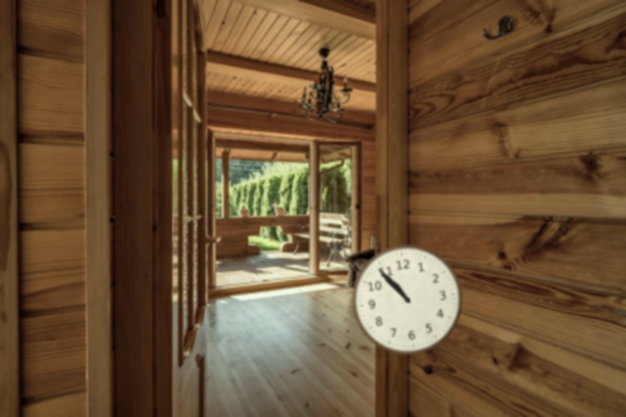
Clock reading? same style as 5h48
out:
10h54
